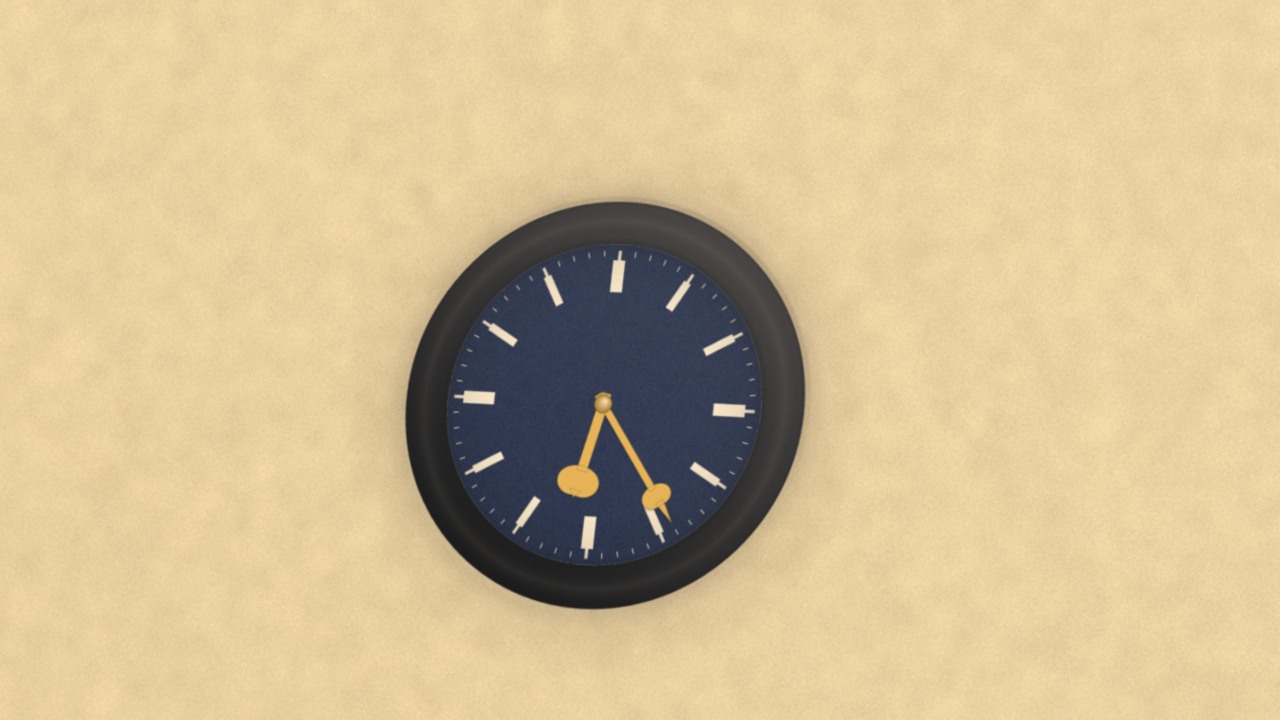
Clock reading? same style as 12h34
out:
6h24
